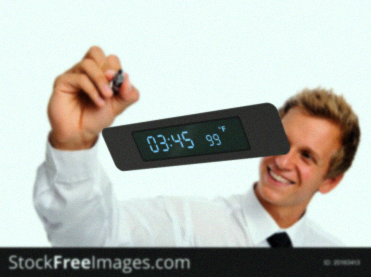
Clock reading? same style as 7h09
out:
3h45
